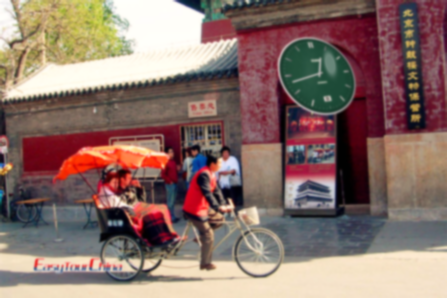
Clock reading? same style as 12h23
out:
12h43
